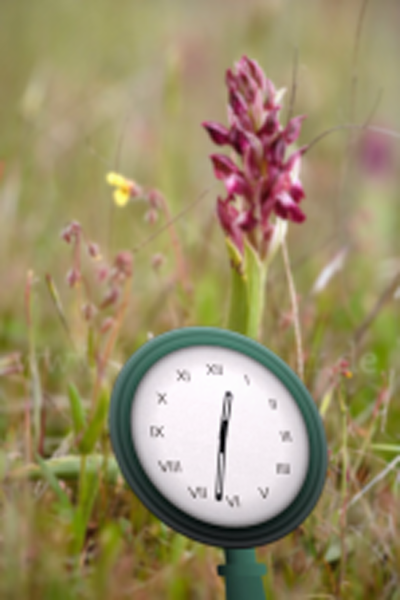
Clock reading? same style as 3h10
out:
12h32
